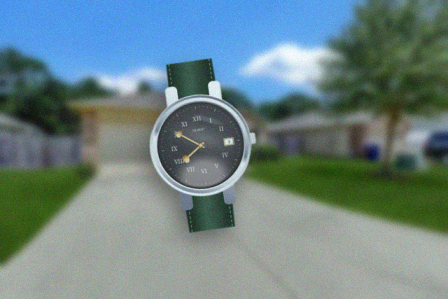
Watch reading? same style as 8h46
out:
7h51
